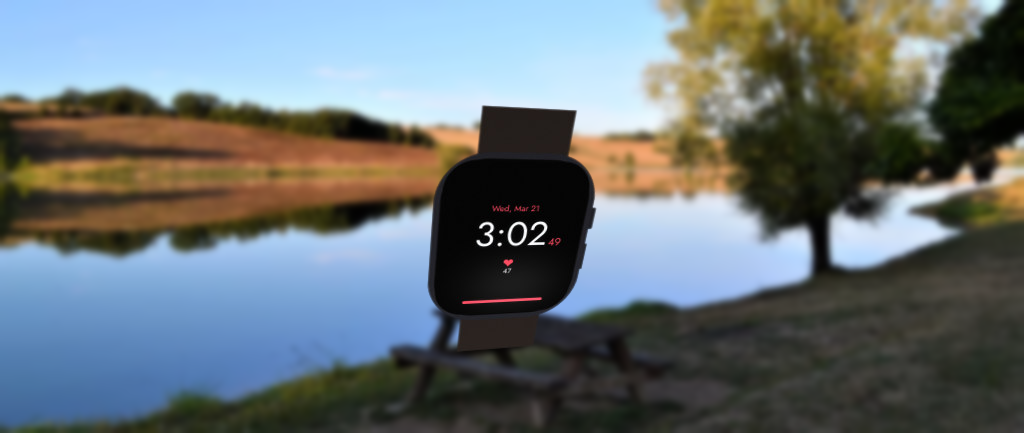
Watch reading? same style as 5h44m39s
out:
3h02m49s
